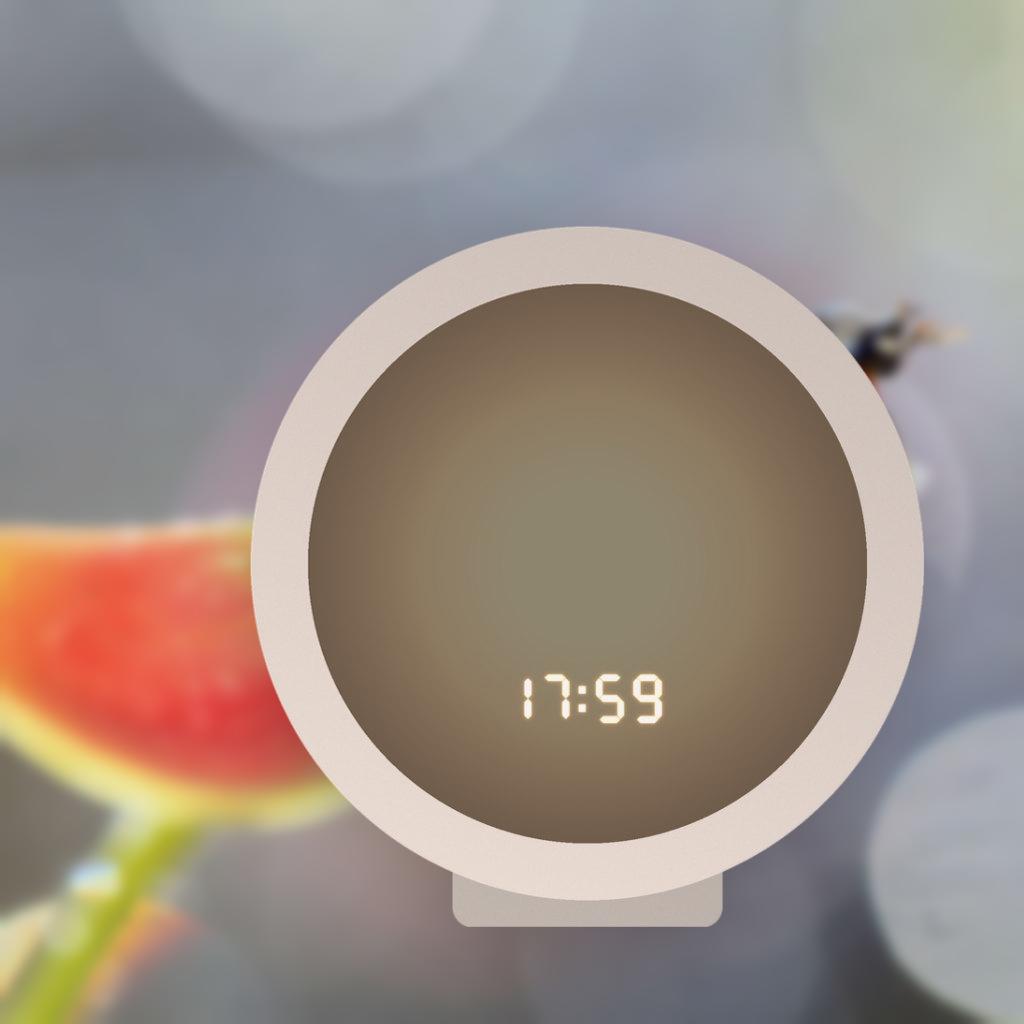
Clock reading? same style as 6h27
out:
17h59
